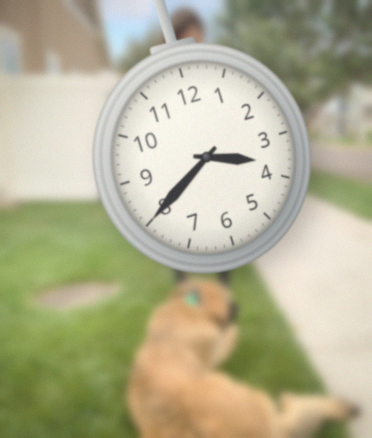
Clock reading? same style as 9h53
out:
3h40
